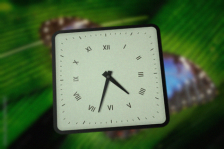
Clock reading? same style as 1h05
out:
4h33
